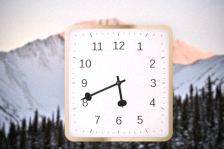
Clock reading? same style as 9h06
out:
5h41
